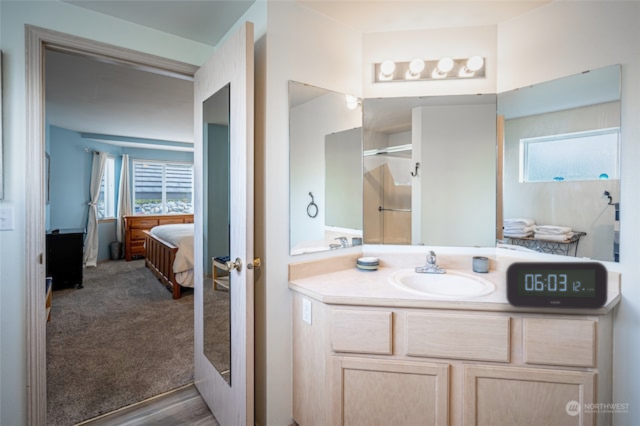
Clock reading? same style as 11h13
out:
6h03
